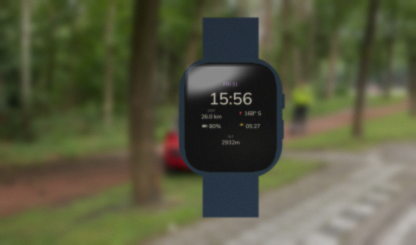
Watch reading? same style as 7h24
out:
15h56
